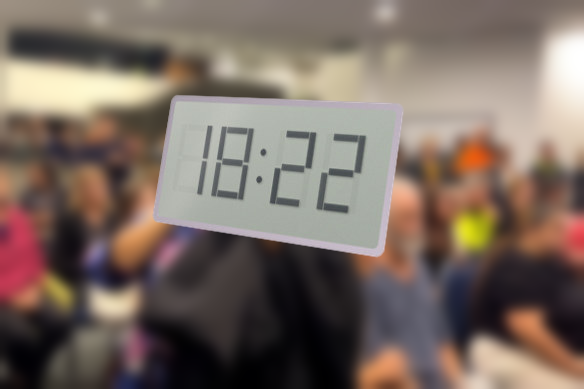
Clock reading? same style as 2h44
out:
18h22
